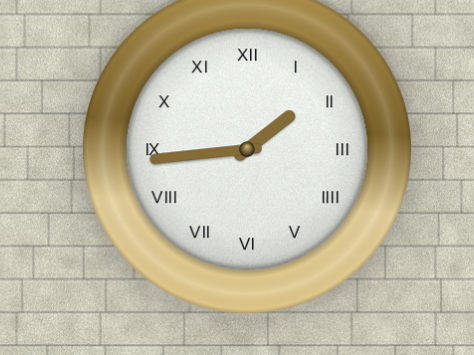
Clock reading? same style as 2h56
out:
1h44
